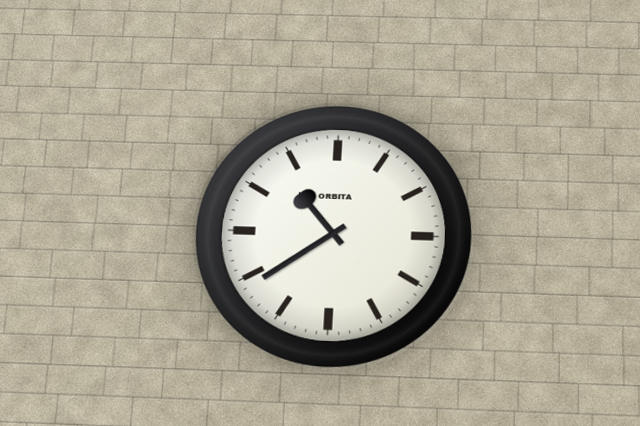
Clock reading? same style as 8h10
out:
10h39
